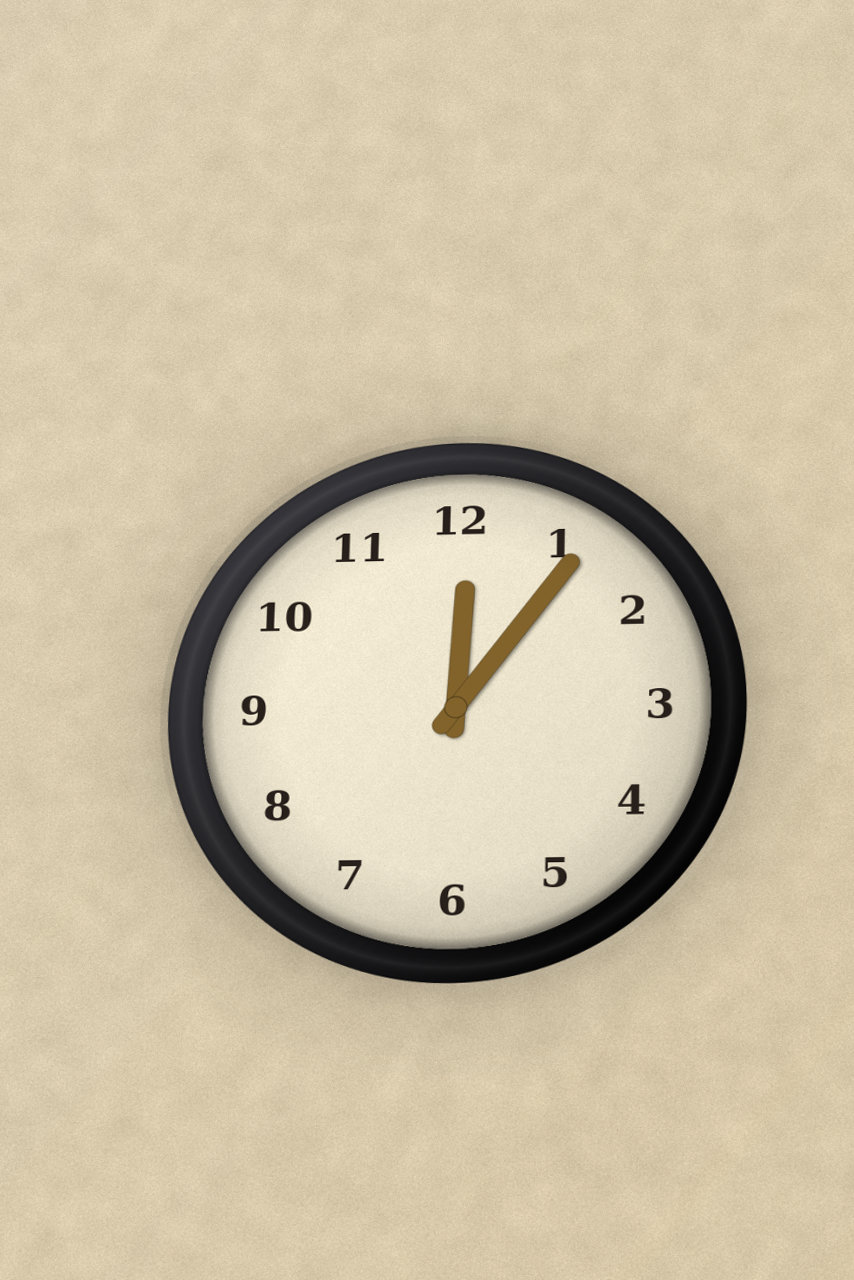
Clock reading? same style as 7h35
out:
12h06
